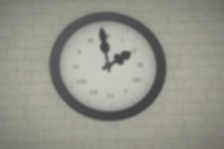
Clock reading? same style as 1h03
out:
1h59
